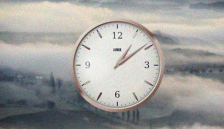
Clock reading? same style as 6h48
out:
1h09
